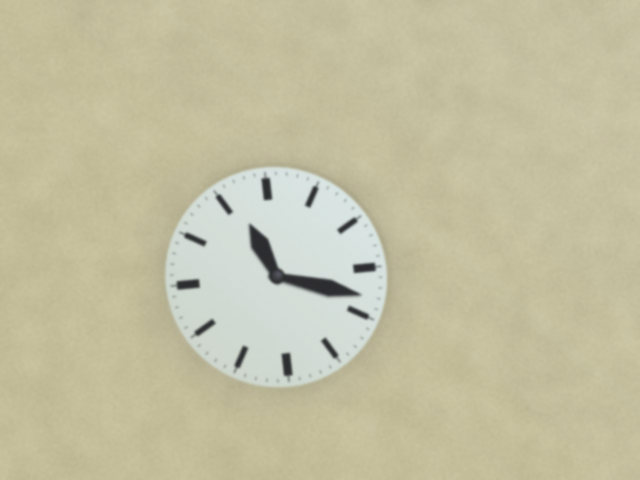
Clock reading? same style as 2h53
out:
11h18
